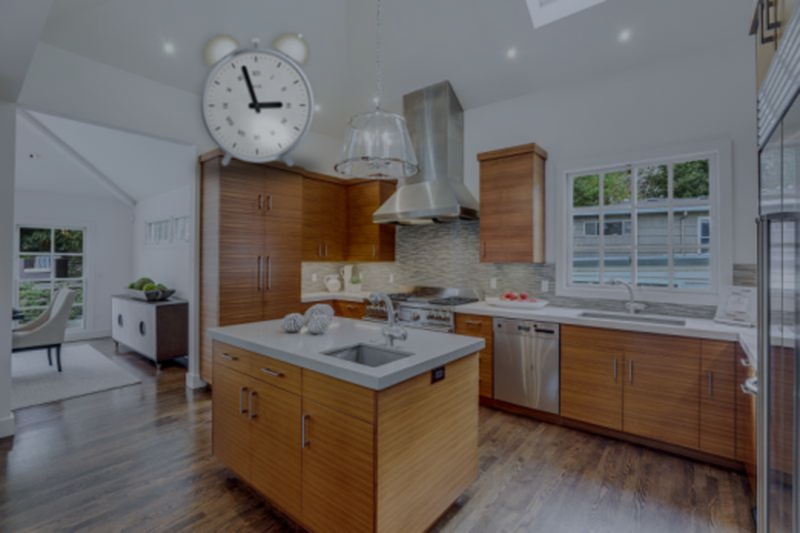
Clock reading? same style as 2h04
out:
2h57
